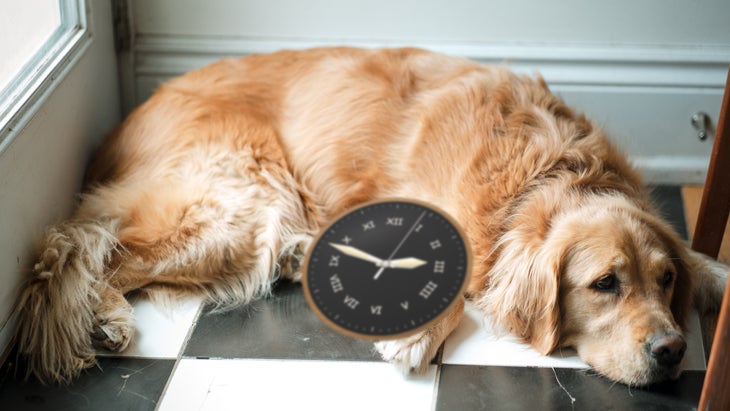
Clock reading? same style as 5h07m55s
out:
2h48m04s
